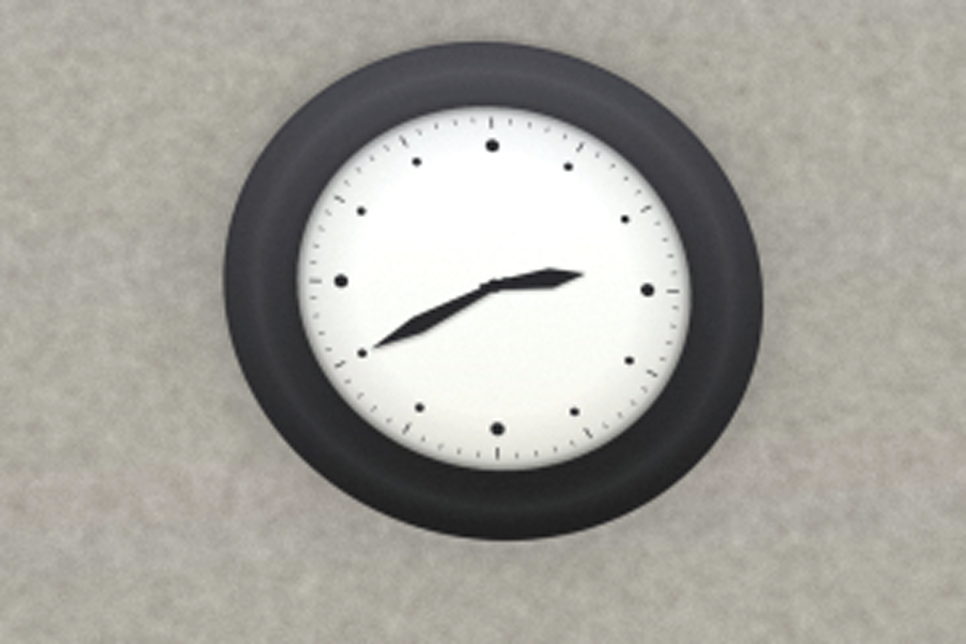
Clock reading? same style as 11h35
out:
2h40
